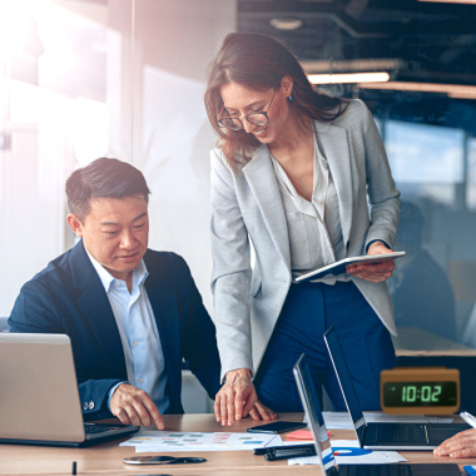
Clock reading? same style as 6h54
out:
10h02
